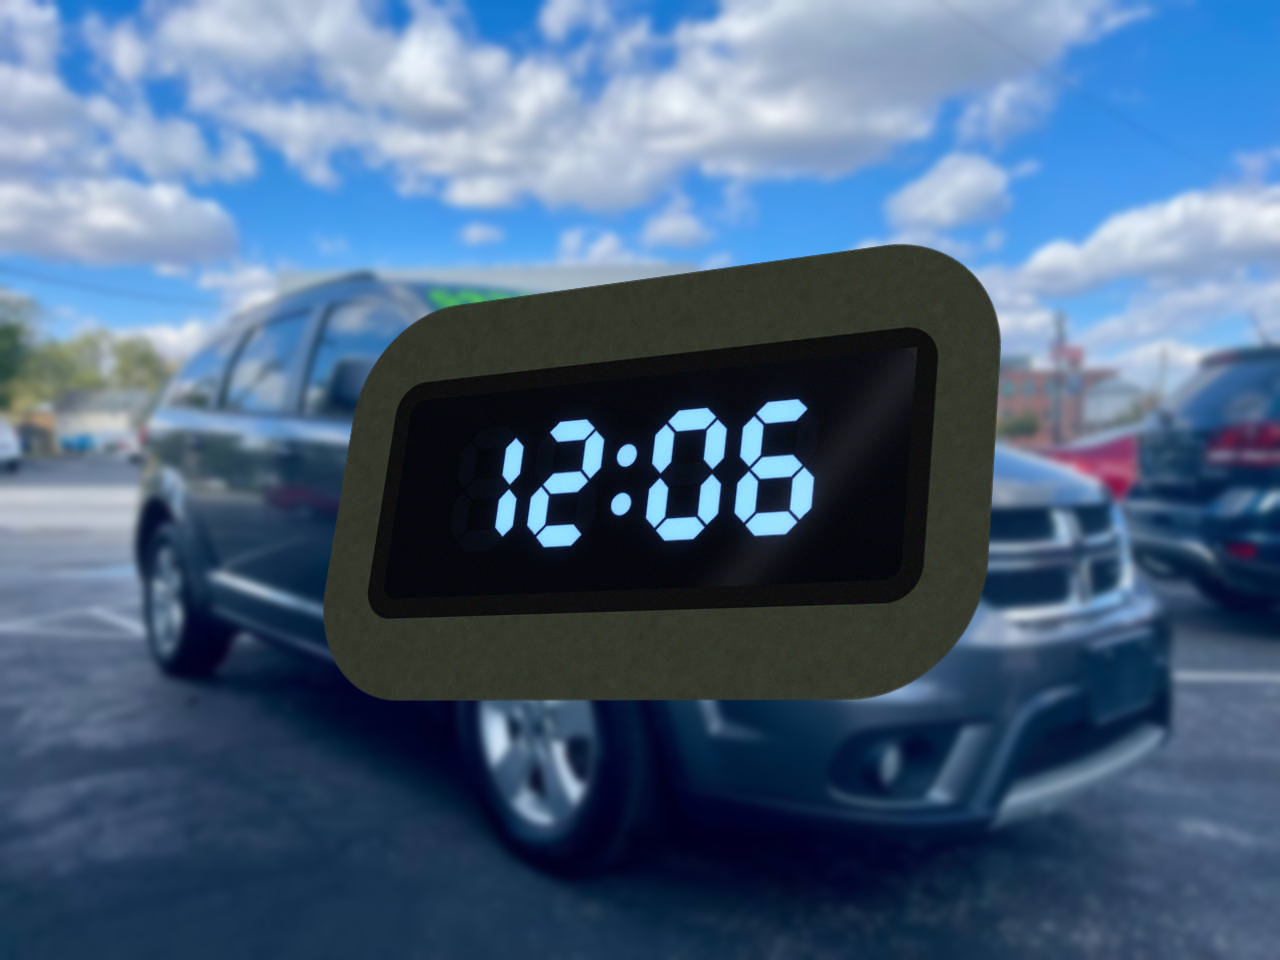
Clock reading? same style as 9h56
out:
12h06
